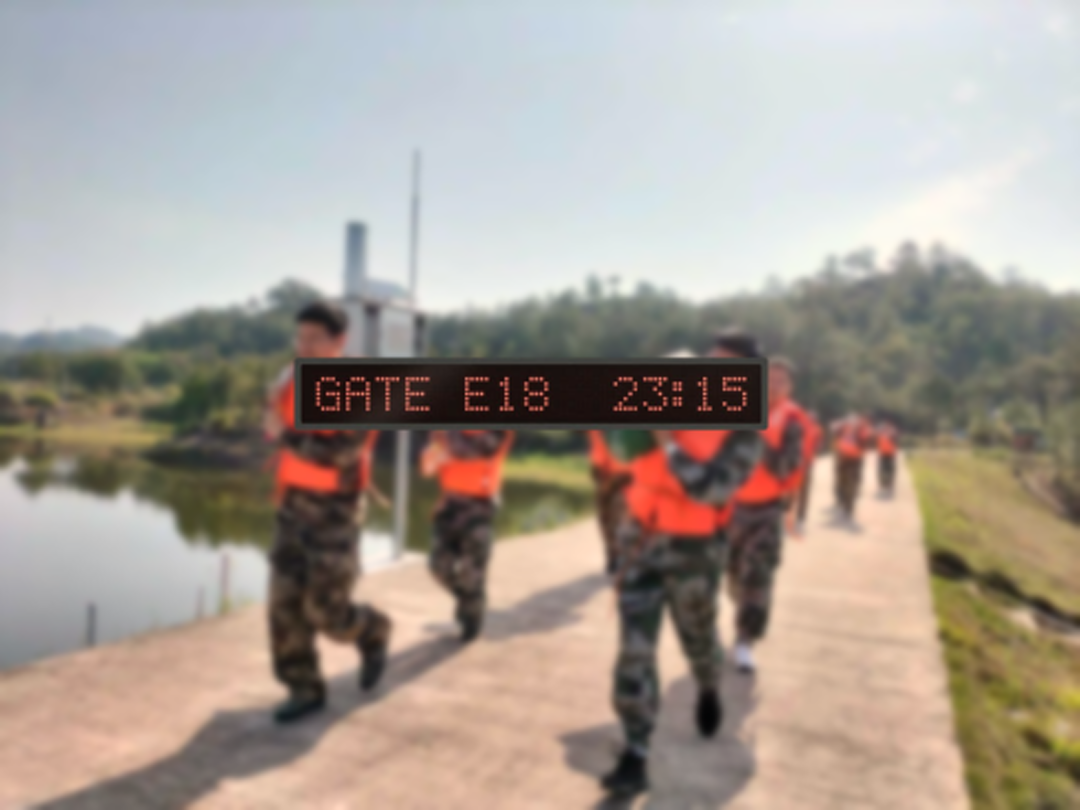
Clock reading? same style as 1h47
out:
23h15
